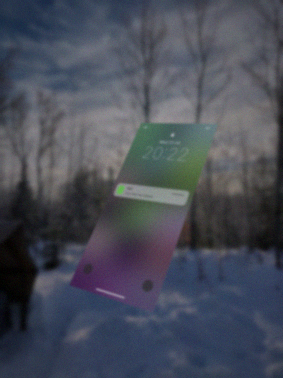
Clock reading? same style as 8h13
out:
20h22
